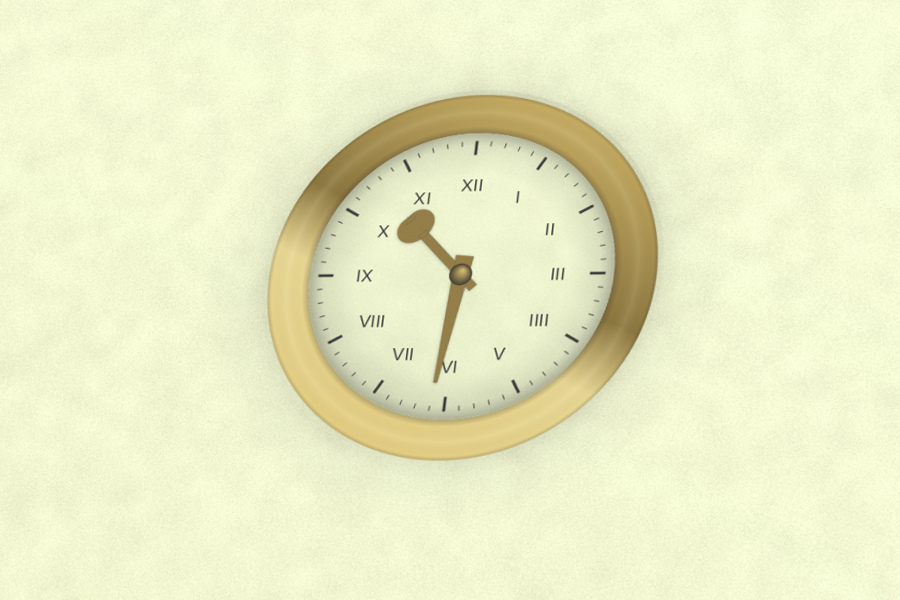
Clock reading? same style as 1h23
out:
10h31
